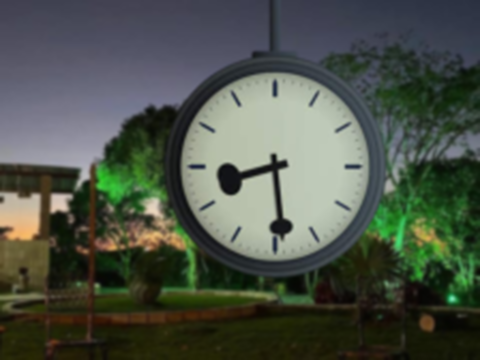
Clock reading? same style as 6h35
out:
8h29
